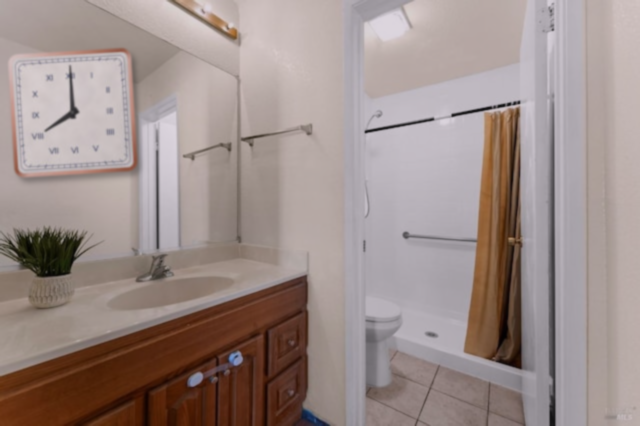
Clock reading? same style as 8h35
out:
8h00
